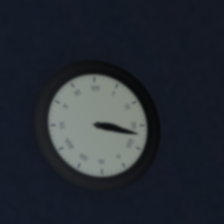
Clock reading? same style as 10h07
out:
3h17
